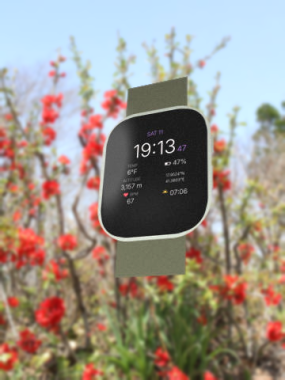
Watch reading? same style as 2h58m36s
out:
19h13m47s
